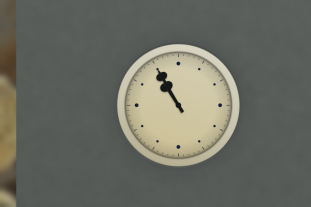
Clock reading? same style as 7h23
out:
10h55
